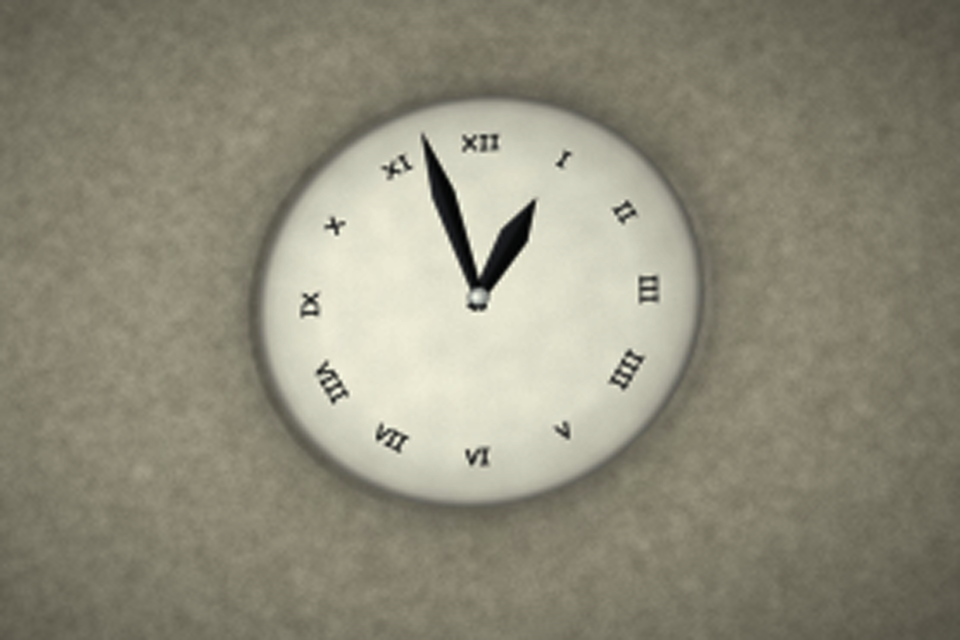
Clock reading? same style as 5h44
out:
12h57
